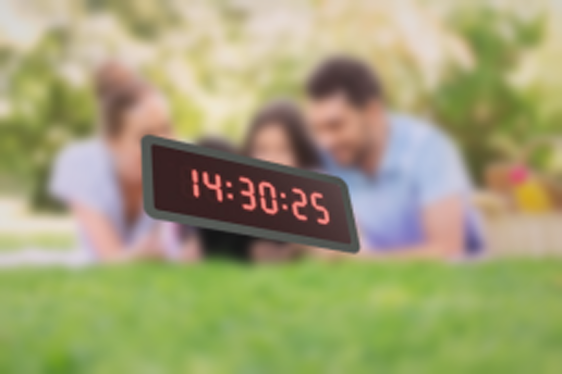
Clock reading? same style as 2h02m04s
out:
14h30m25s
